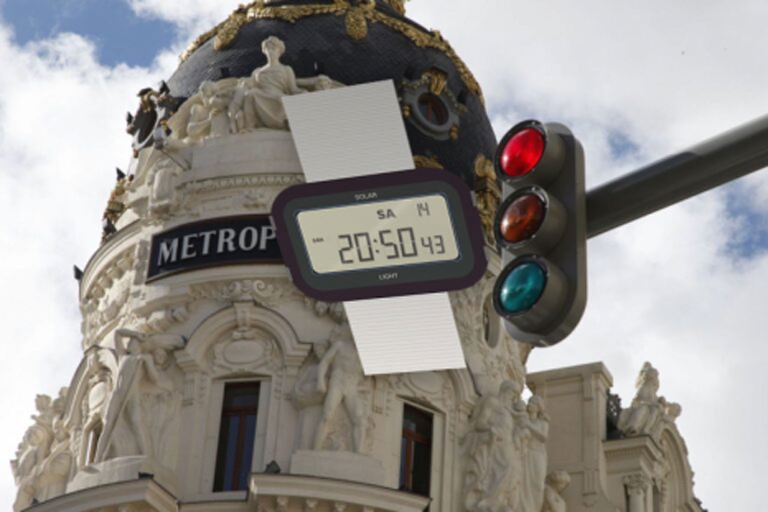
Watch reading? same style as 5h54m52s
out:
20h50m43s
